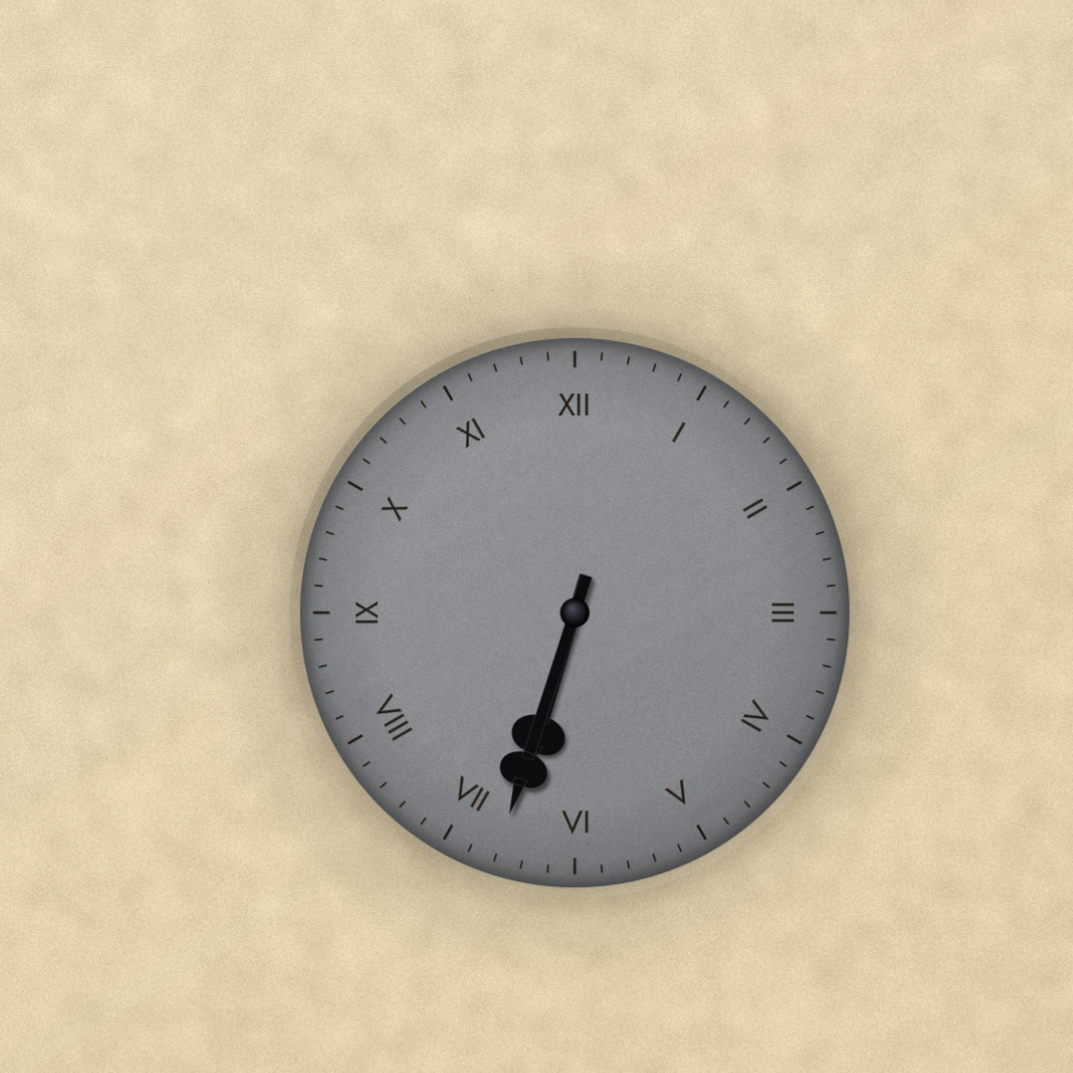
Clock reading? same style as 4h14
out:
6h33
